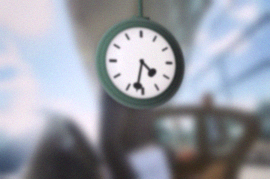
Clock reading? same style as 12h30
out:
4h32
